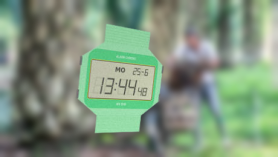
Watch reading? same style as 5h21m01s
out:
13h44m48s
